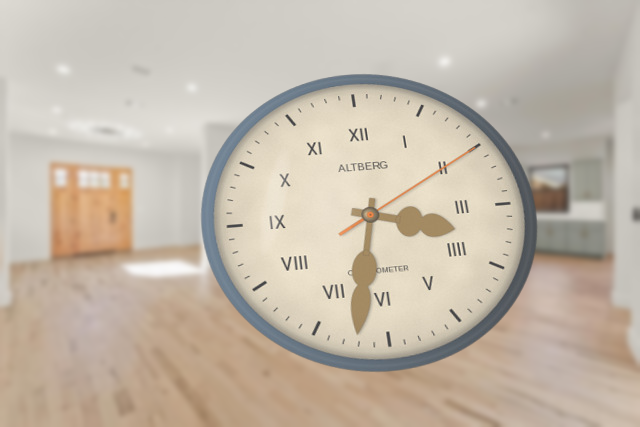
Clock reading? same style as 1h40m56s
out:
3h32m10s
